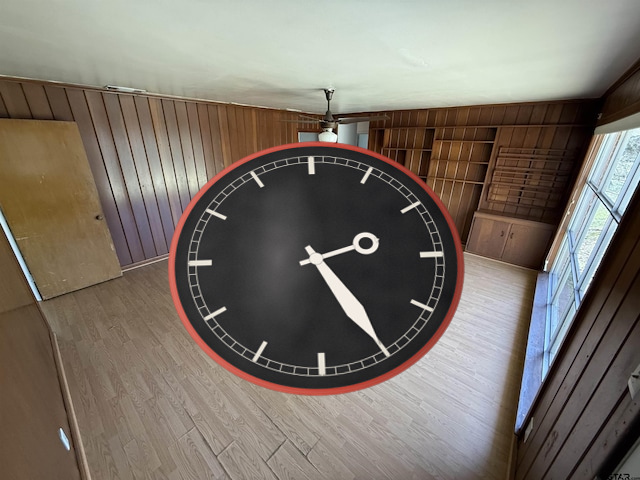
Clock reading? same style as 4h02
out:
2h25
